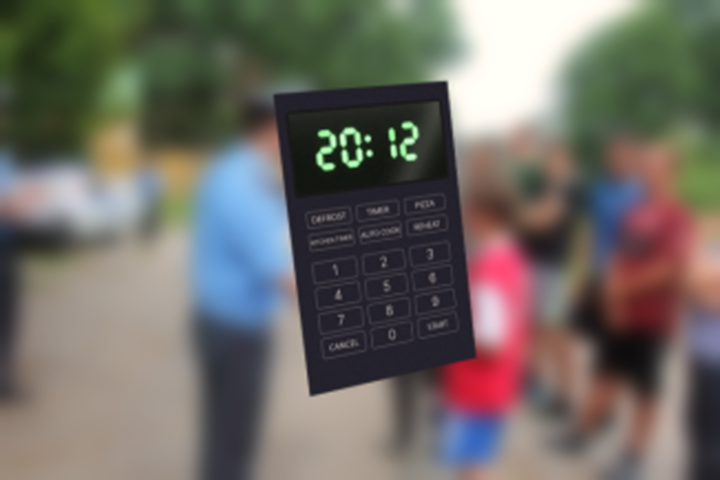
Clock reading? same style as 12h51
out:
20h12
